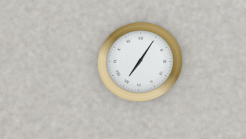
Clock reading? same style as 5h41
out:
7h05
